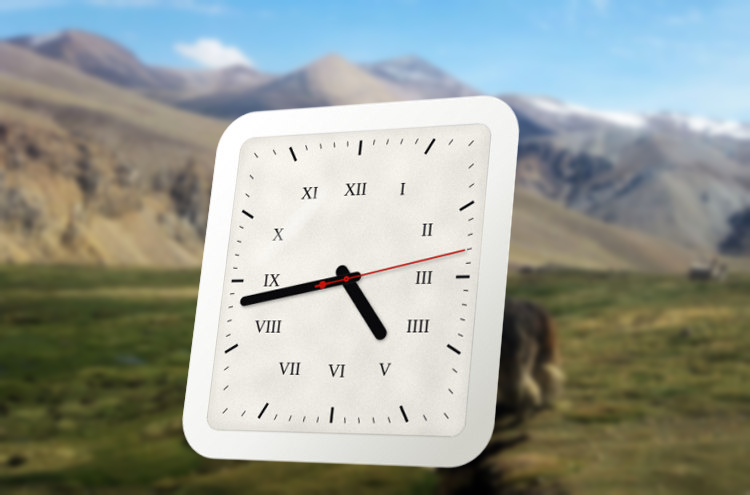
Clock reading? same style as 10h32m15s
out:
4h43m13s
